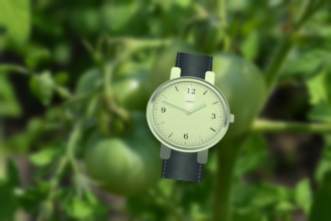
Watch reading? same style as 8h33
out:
1h48
